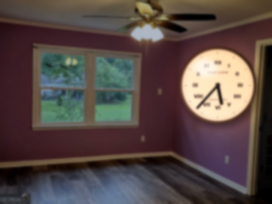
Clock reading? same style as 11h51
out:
5h37
